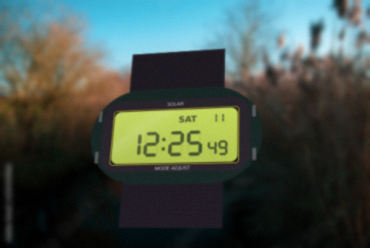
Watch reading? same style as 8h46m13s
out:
12h25m49s
